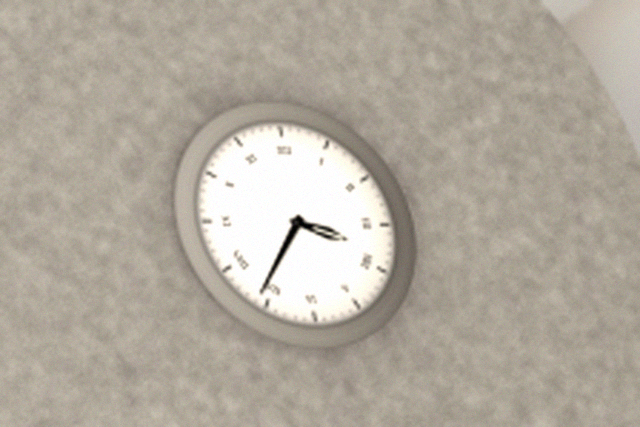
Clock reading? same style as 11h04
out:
3h36
